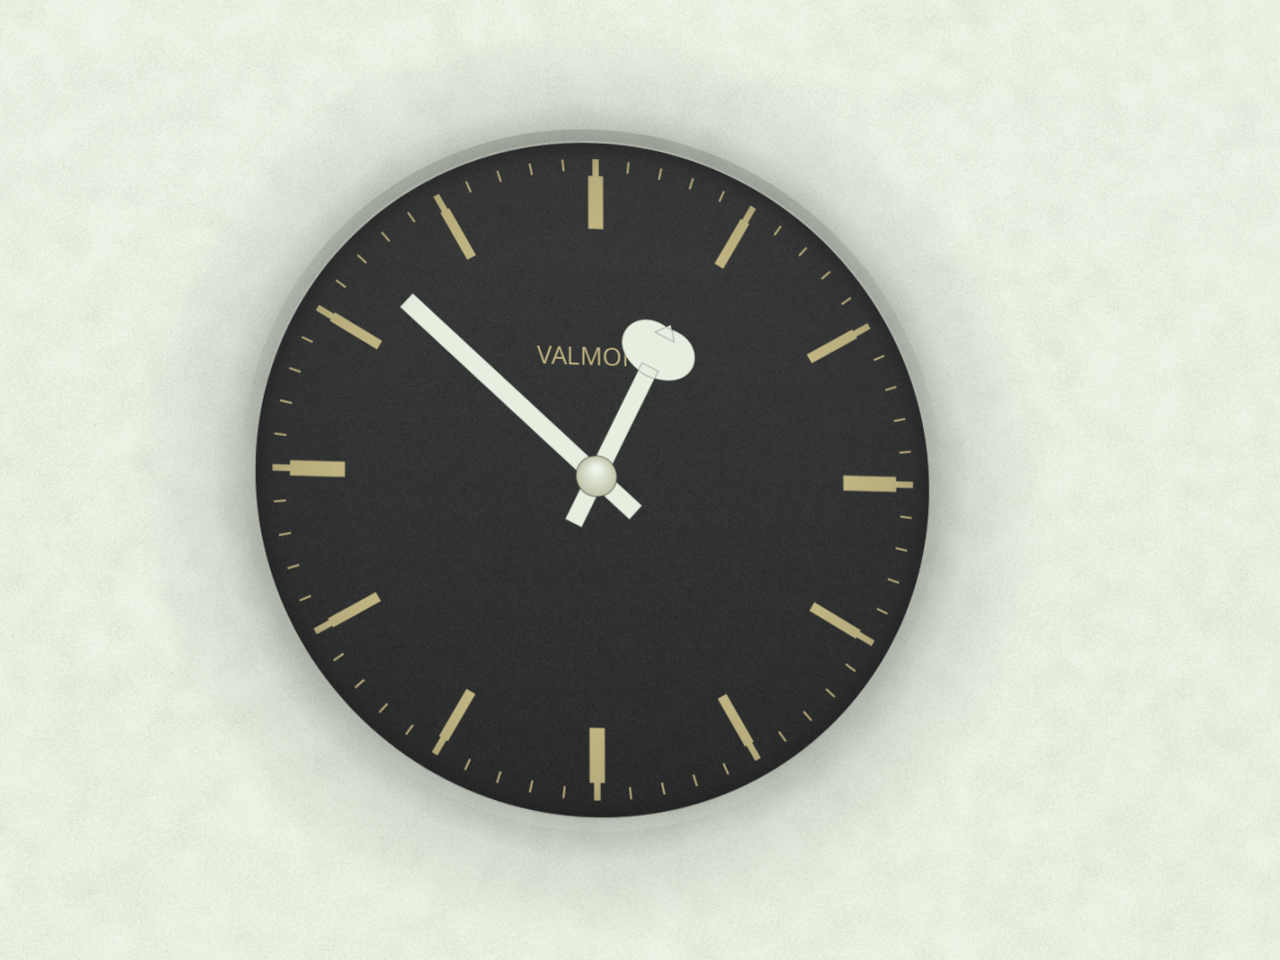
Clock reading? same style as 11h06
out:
12h52
